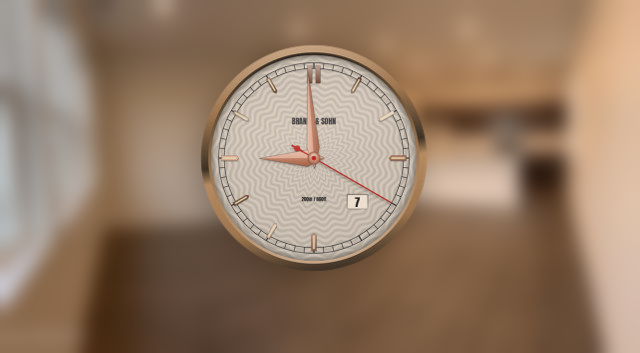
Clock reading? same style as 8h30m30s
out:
8h59m20s
